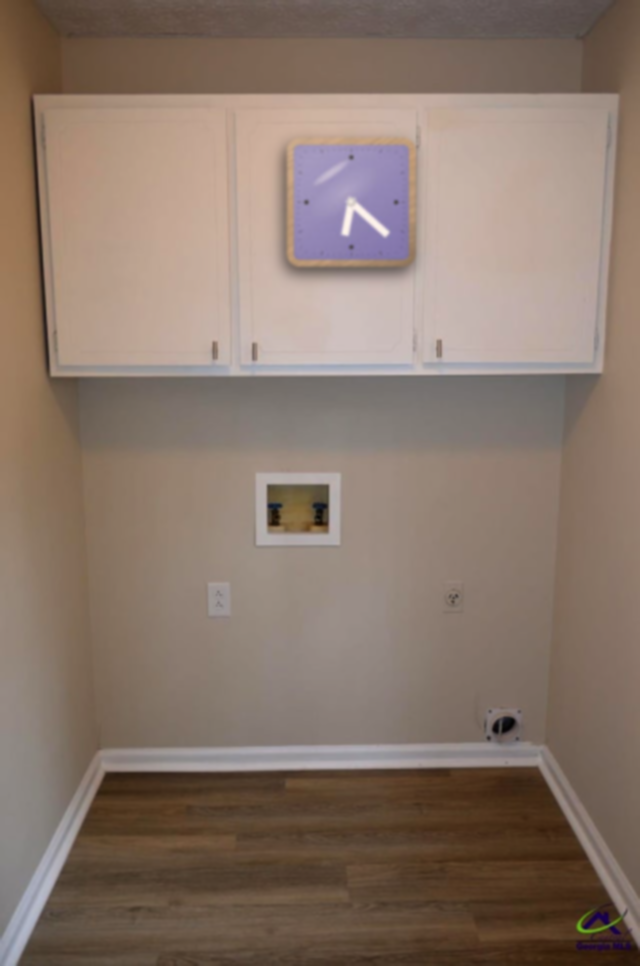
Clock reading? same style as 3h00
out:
6h22
